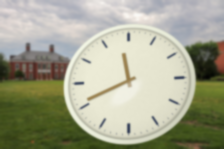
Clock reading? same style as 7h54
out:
11h41
